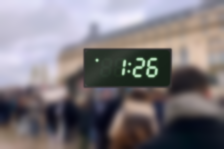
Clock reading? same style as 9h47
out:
1h26
